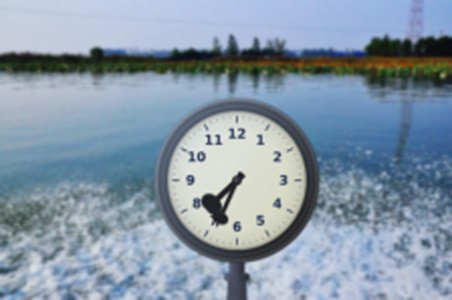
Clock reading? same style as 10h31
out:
7h34
